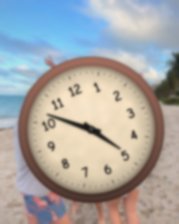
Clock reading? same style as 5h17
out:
4h52
